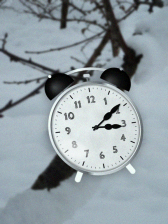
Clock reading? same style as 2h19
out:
3h09
